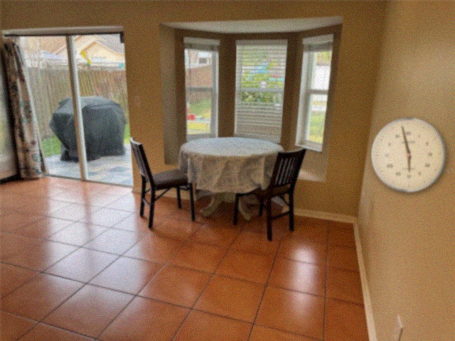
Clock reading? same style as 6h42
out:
5h58
